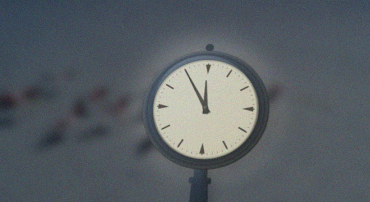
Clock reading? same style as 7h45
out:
11h55
